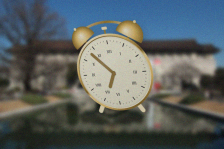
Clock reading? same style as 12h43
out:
6h53
